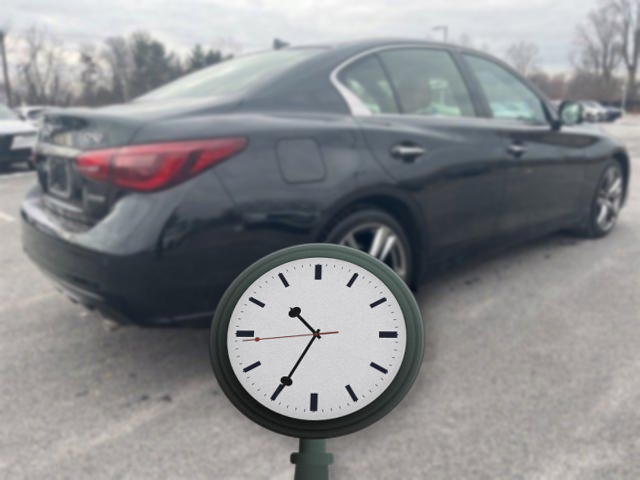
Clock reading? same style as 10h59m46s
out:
10h34m44s
